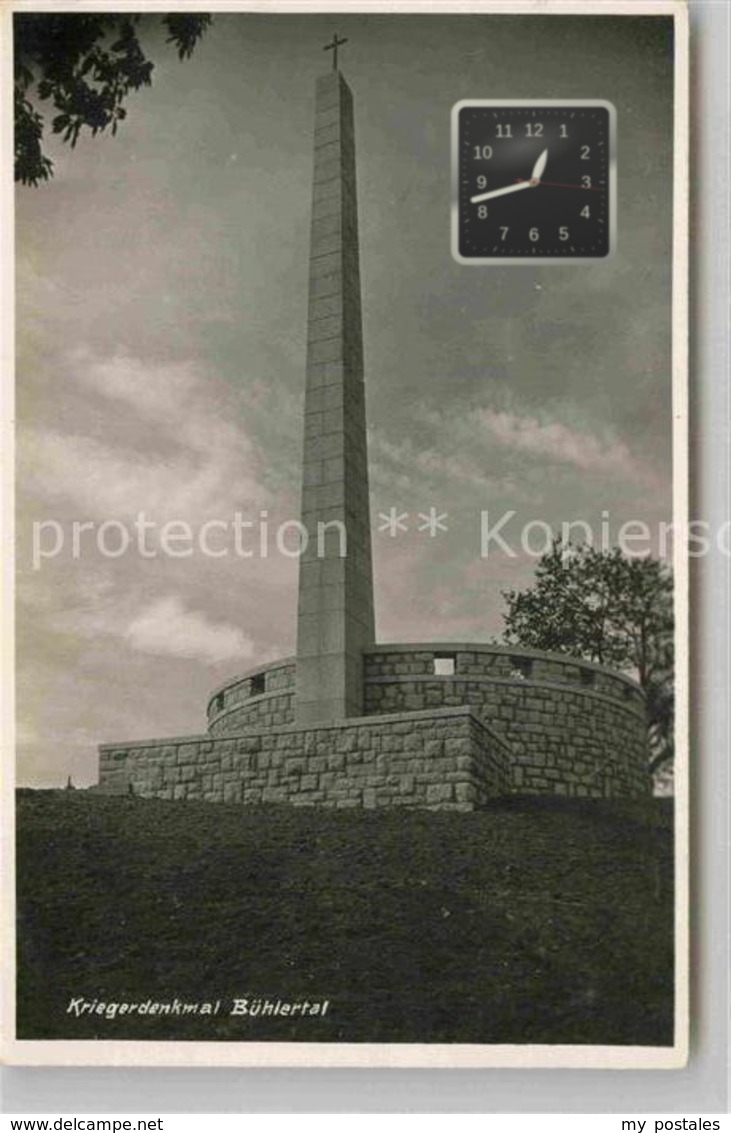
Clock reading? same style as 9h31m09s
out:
12h42m16s
